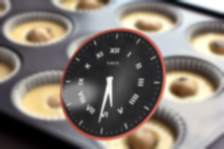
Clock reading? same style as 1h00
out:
5h31
